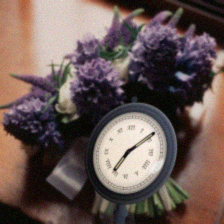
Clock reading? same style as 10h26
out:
7h09
